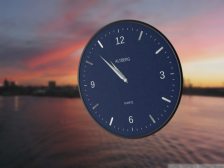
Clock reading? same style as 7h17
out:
10h53
